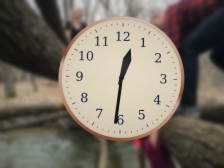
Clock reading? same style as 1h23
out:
12h31
